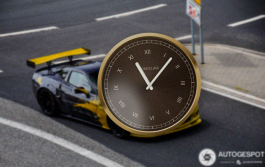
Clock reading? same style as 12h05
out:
11h07
